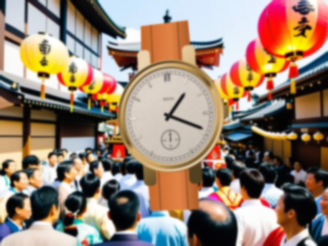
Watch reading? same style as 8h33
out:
1h19
